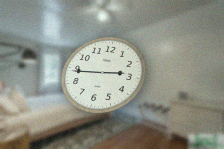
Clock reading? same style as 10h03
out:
2h44
